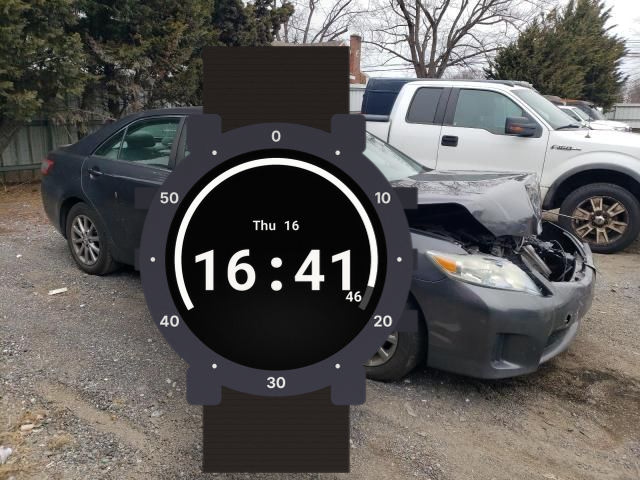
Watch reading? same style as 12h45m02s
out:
16h41m46s
